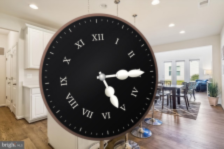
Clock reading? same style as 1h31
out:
5h15
